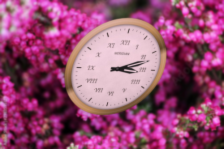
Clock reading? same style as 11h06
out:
3h12
